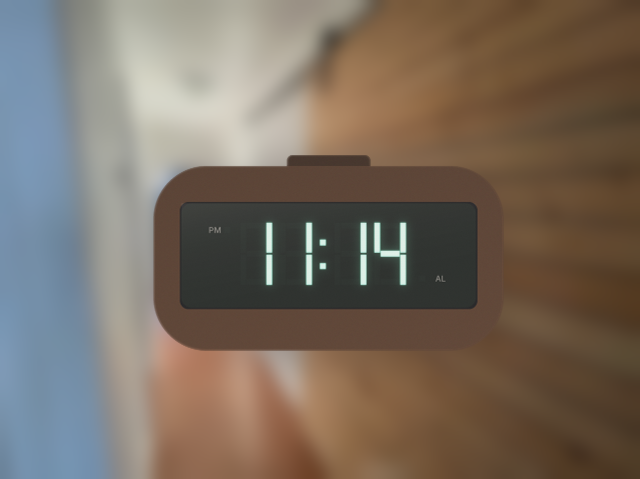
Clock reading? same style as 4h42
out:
11h14
